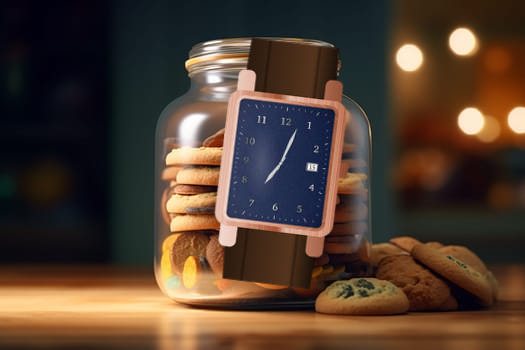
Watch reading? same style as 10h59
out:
7h03
